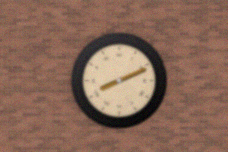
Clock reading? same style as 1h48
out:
8h11
